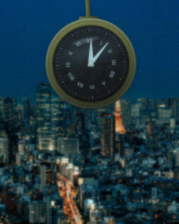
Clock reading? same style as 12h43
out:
12h07
